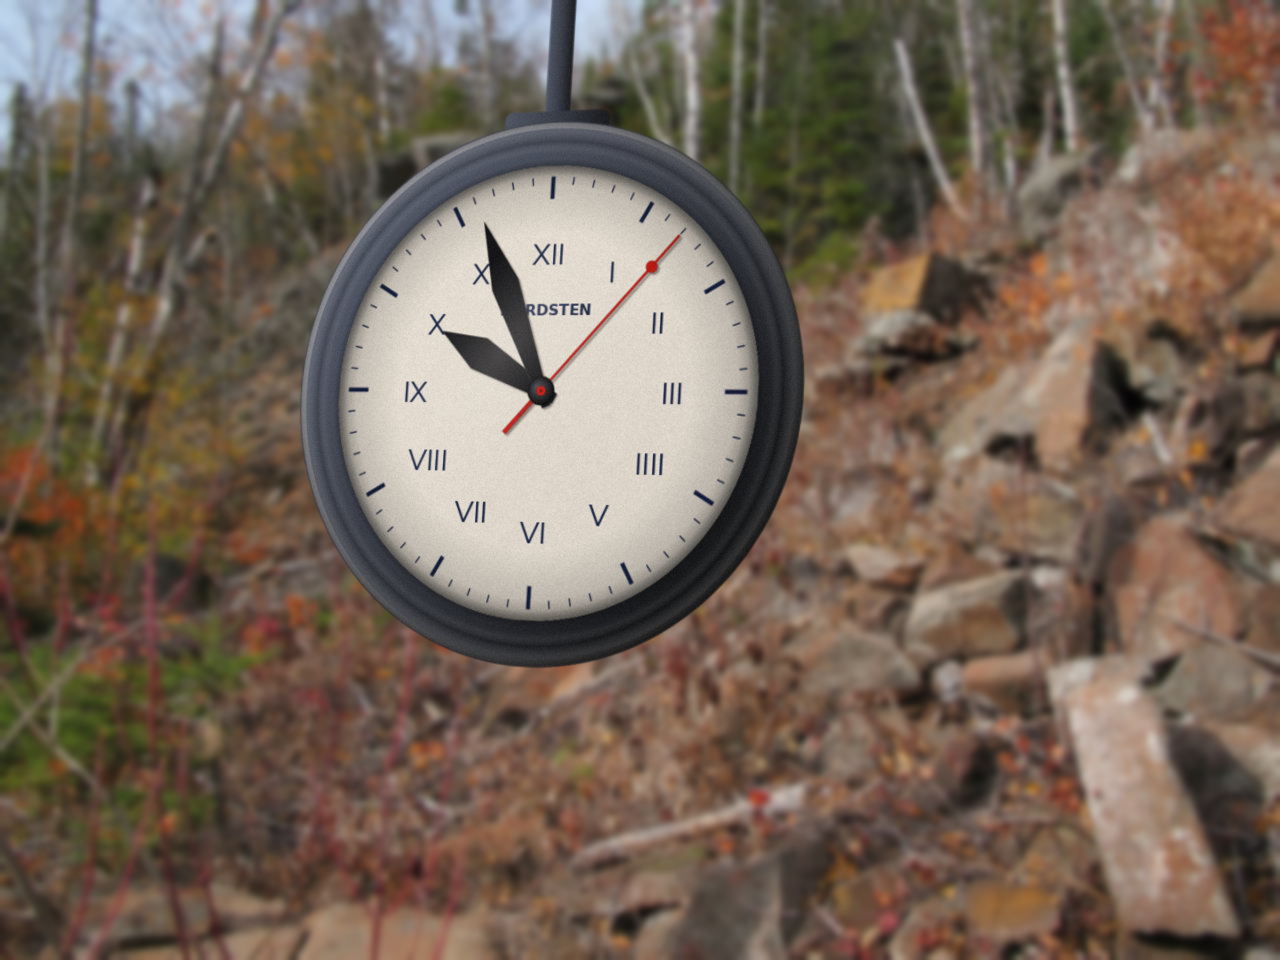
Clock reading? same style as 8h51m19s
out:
9h56m07s
